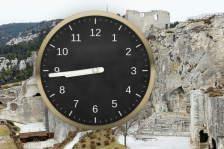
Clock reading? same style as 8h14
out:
8h44
